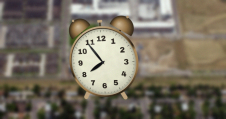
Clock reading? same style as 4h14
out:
7h54
